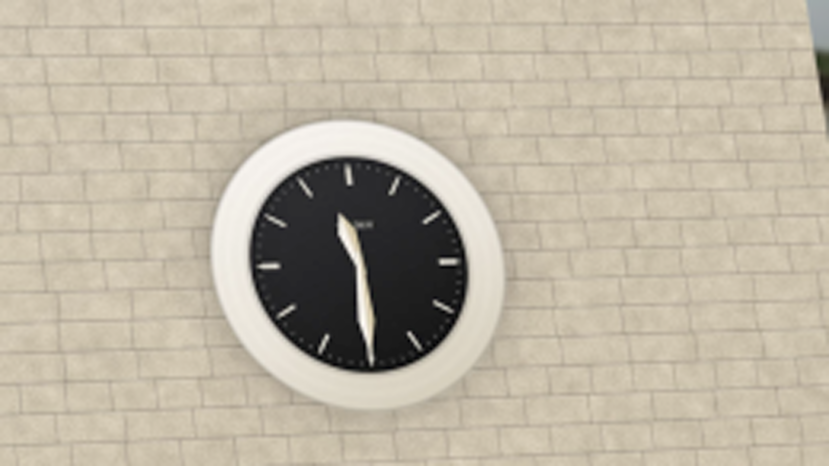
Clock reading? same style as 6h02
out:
11h30
